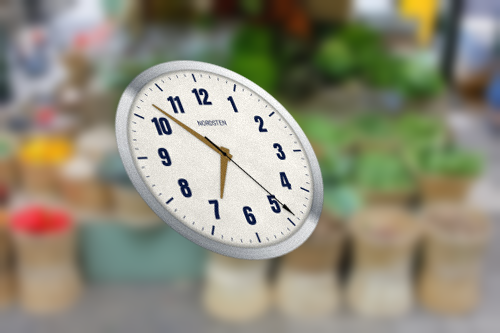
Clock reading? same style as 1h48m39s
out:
6h52m24s
